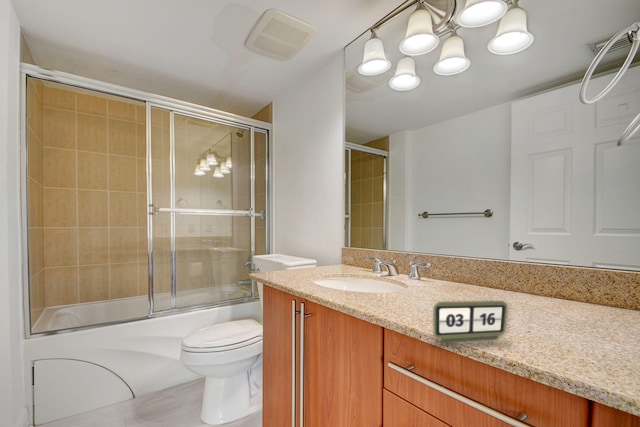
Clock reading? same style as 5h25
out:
3h16
